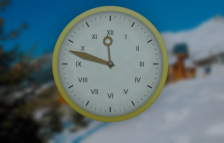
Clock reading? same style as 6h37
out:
11h48
